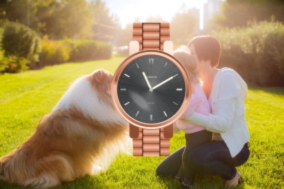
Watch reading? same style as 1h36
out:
11h10
